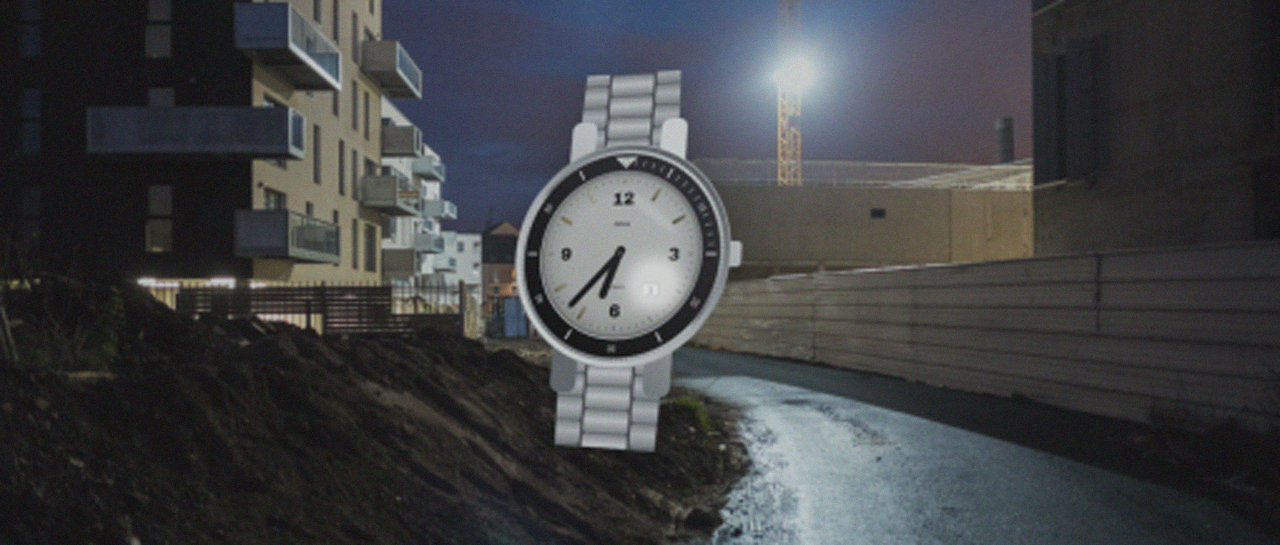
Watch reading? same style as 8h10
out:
6h37
